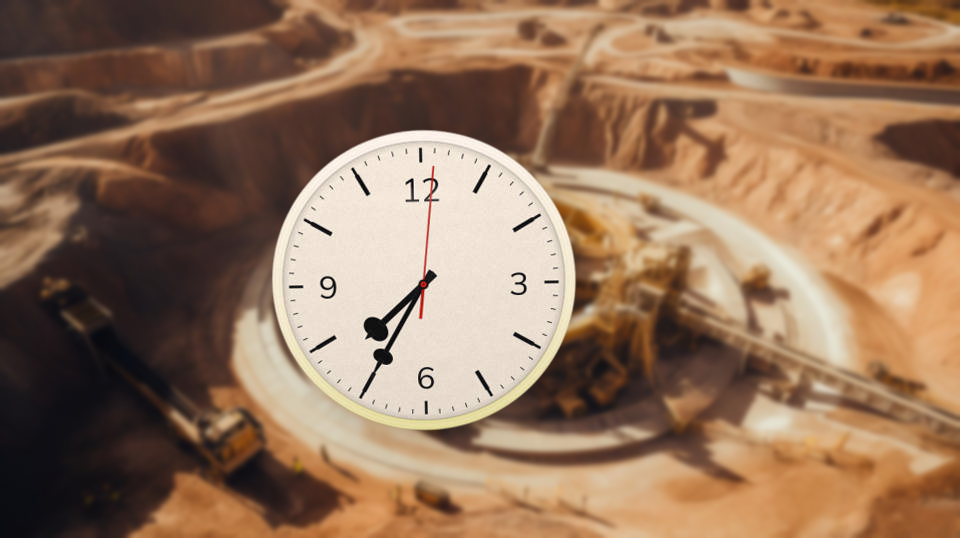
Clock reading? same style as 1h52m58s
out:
7h35m01s
